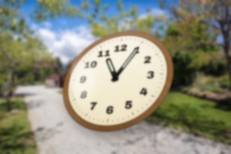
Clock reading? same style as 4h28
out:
11h05
